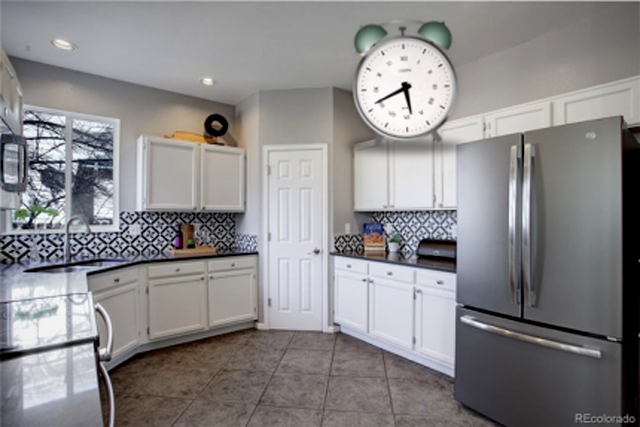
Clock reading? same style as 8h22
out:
5h41
